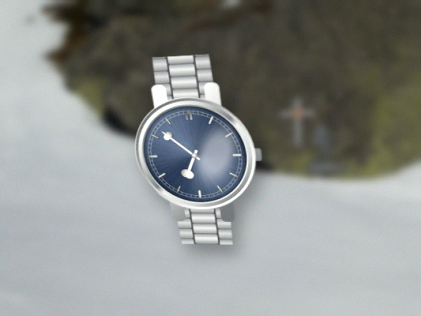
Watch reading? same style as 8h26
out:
6h52
